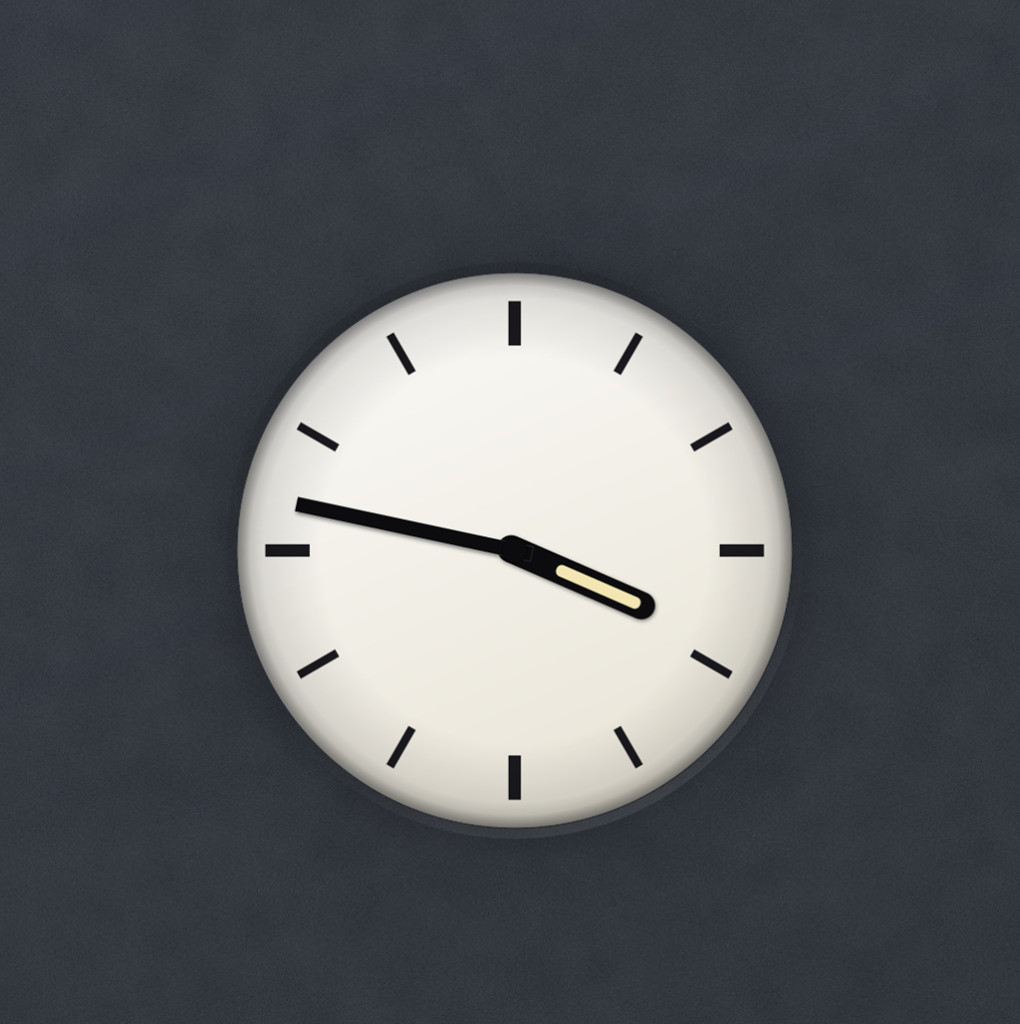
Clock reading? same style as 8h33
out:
3h47
